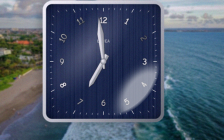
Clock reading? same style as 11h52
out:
6h59
